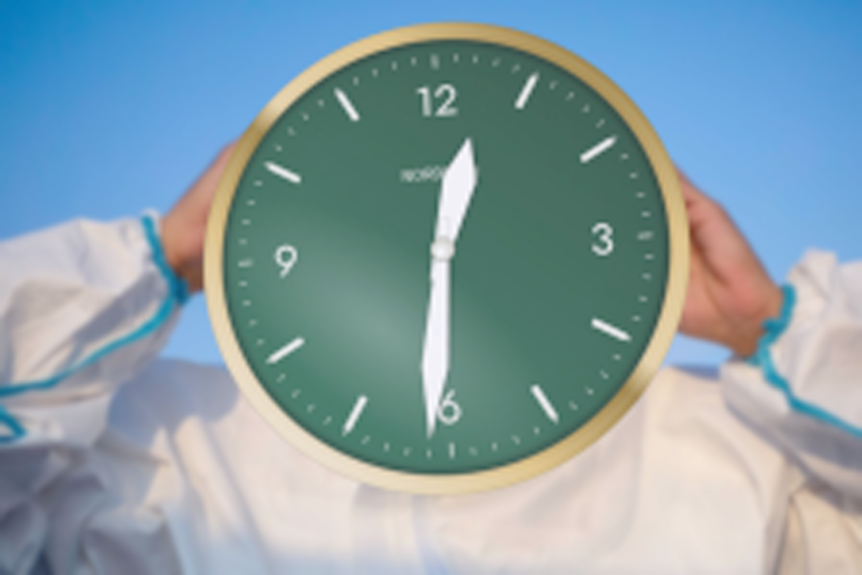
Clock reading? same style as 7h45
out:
12h31
